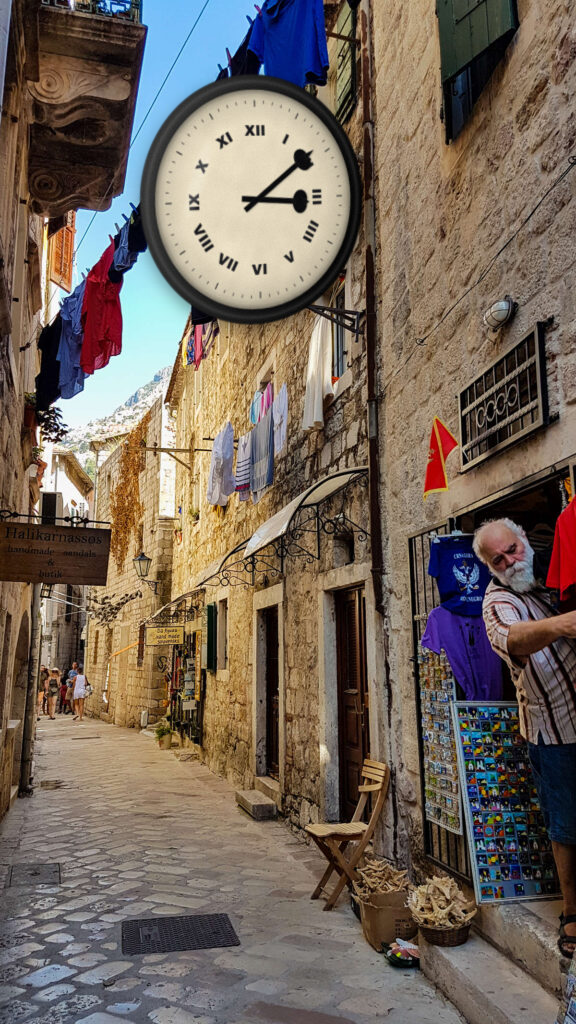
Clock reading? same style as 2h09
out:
3h09
